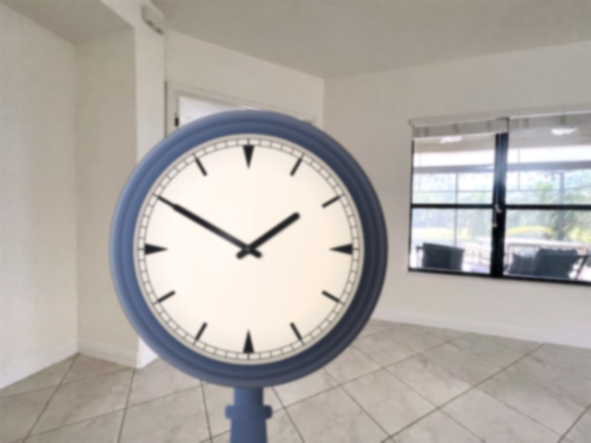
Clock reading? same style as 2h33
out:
1h50
